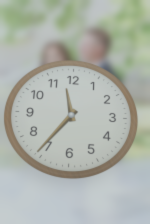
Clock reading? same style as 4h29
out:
11h36
